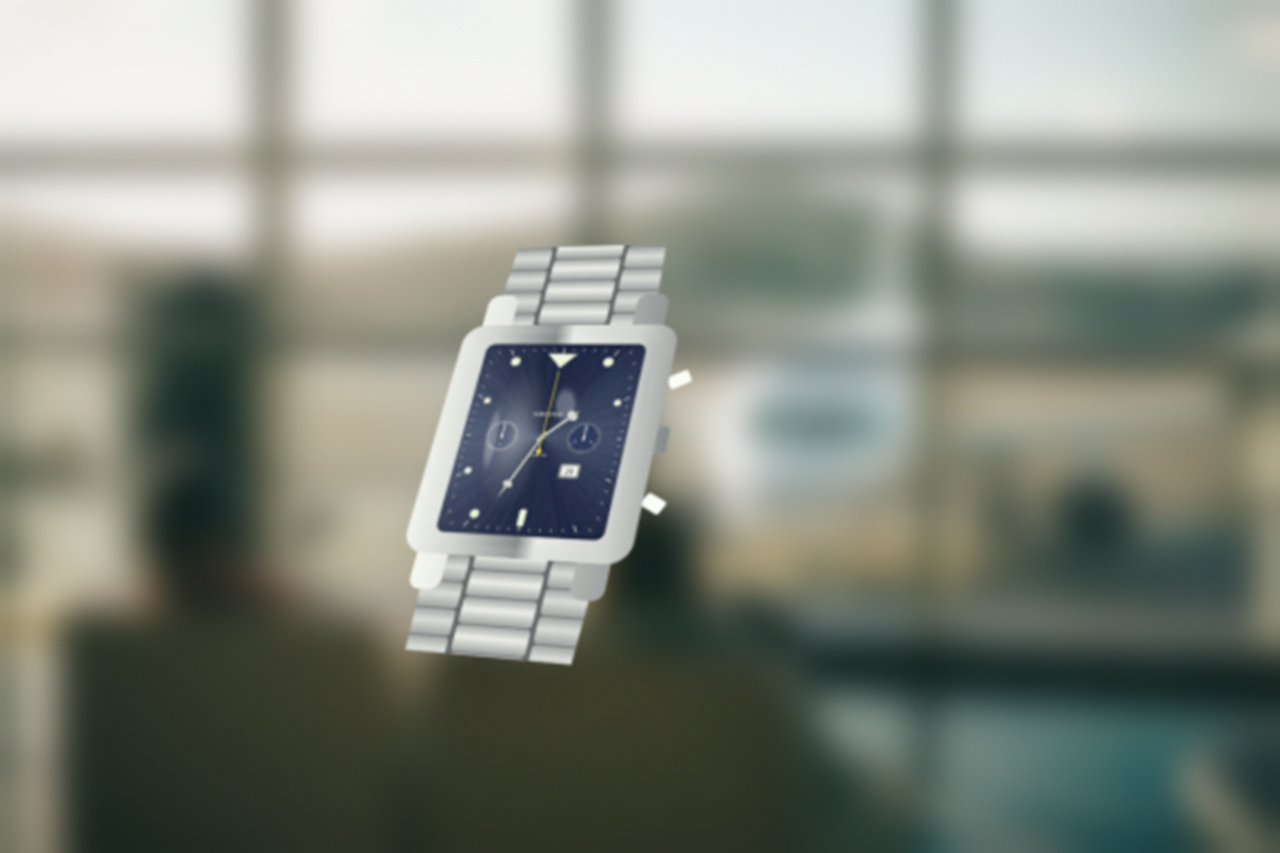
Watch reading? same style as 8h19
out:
1h34
